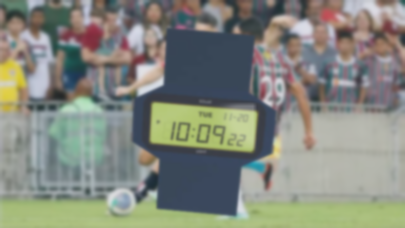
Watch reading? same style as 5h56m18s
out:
10h09m22s
